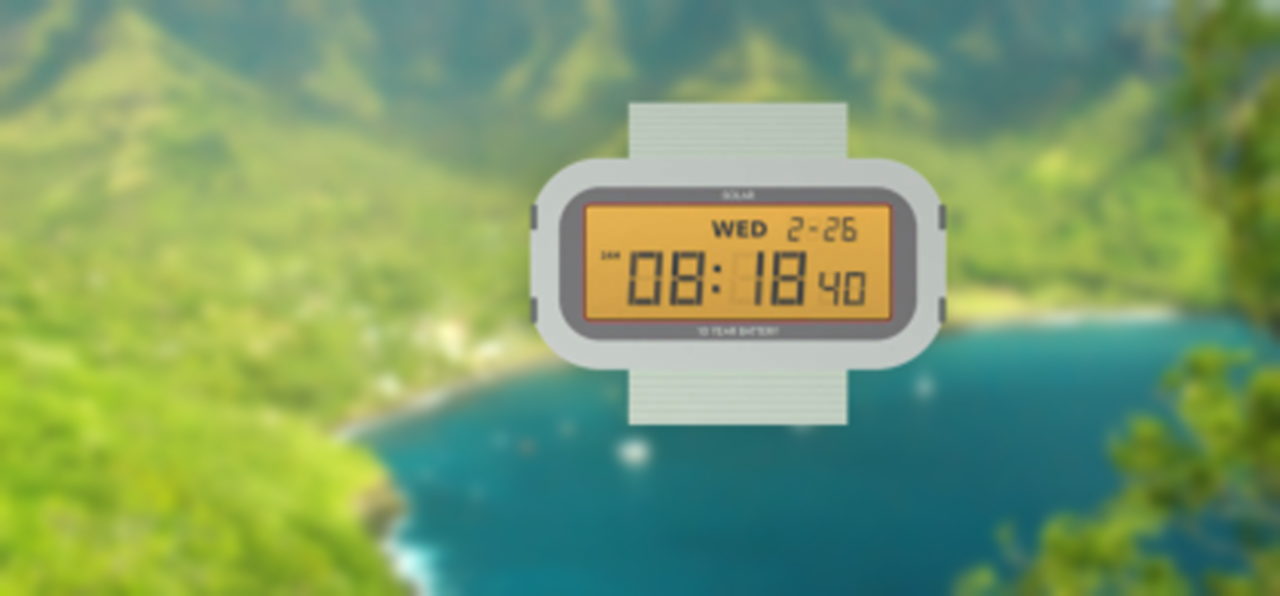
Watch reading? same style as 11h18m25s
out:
8h18m40s
